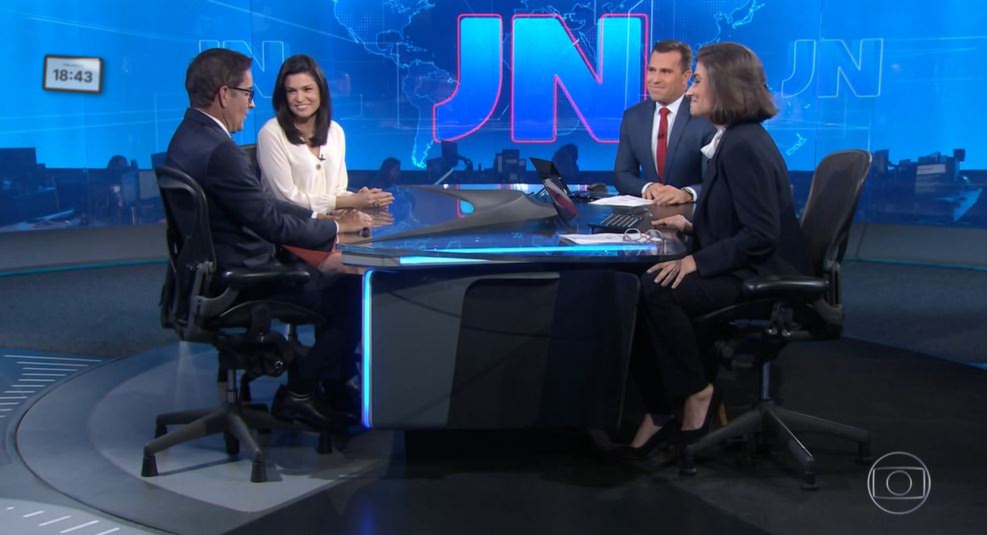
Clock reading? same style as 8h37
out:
18h43
